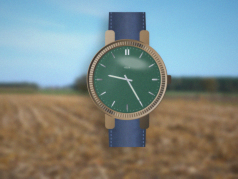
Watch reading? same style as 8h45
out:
9h25
